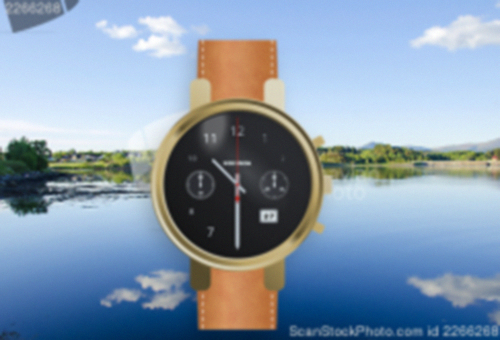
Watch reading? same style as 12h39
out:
10h30
